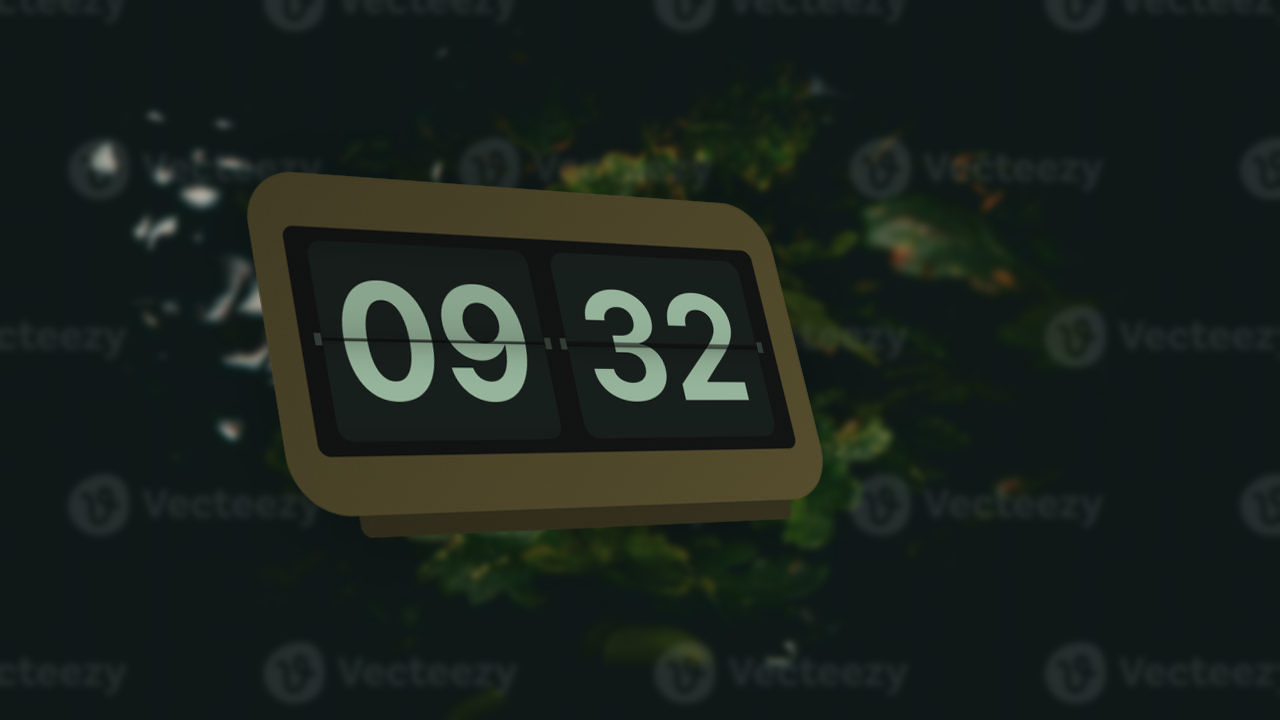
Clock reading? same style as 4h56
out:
9h32
